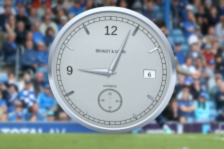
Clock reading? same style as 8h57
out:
9h04
